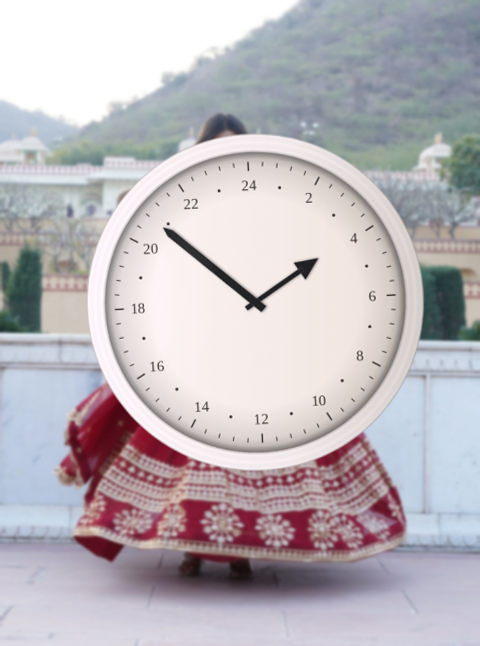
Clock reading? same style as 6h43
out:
3h52
